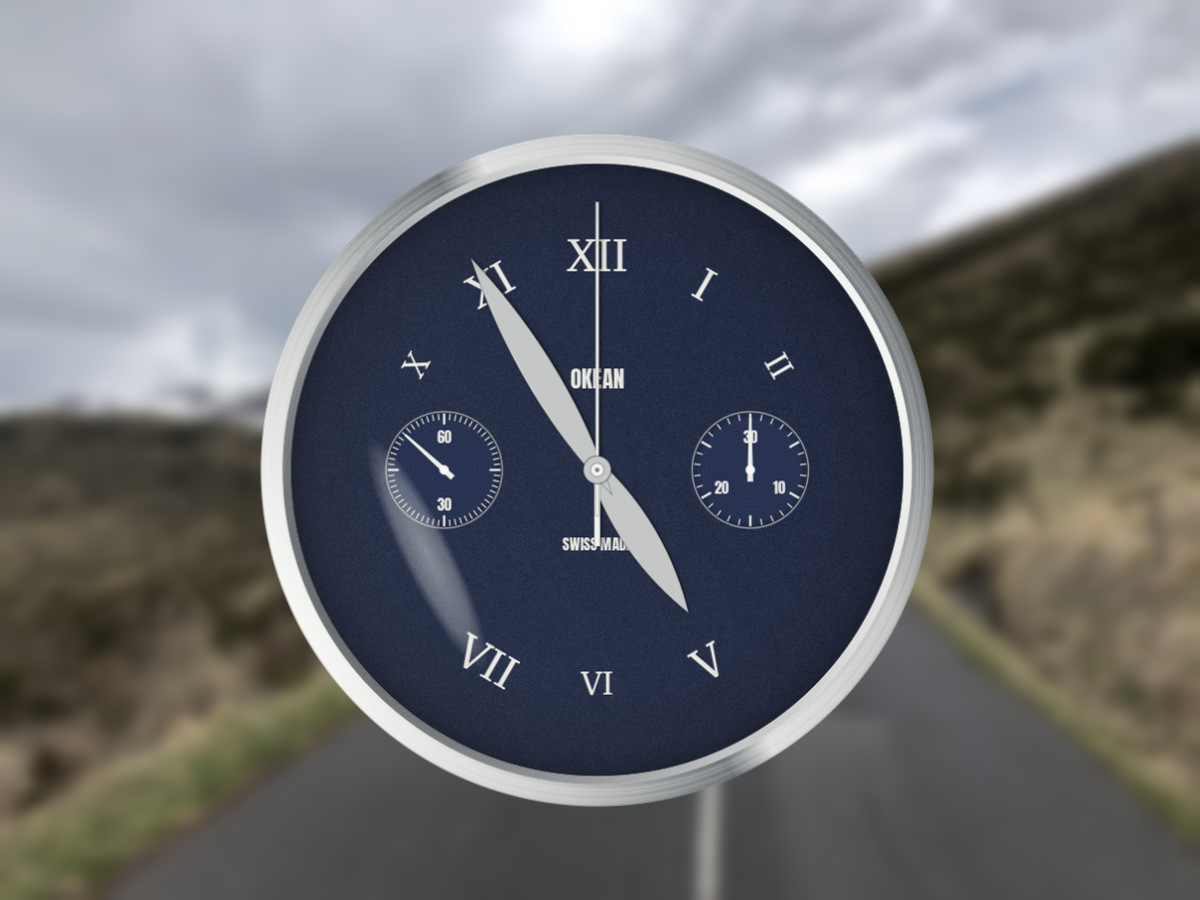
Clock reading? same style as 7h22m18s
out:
4h54m52s
